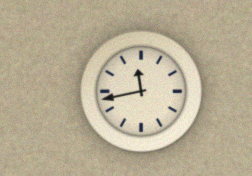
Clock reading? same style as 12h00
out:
11h43
